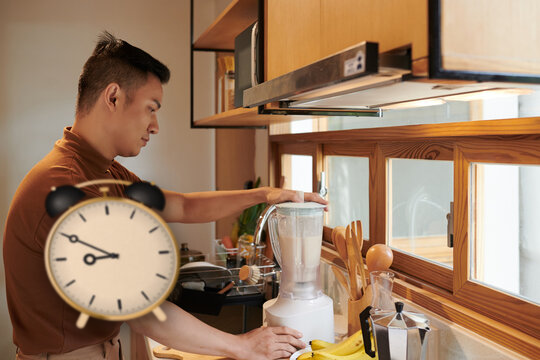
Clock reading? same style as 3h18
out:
8h50
